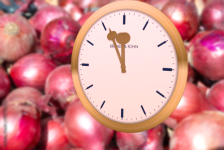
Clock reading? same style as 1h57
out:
11h56
